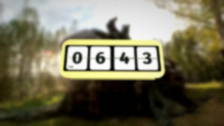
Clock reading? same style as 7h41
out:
6h43
